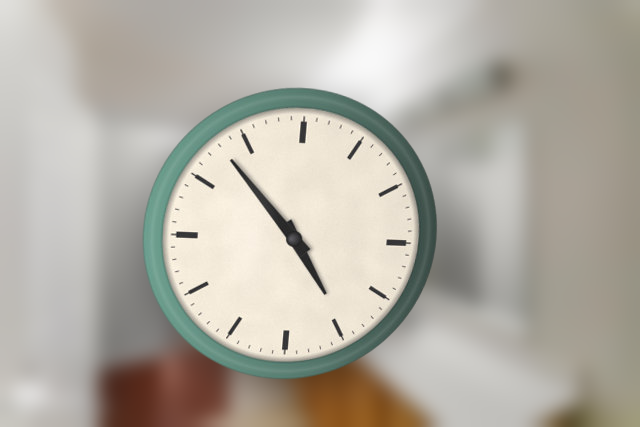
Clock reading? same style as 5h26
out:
4h53
